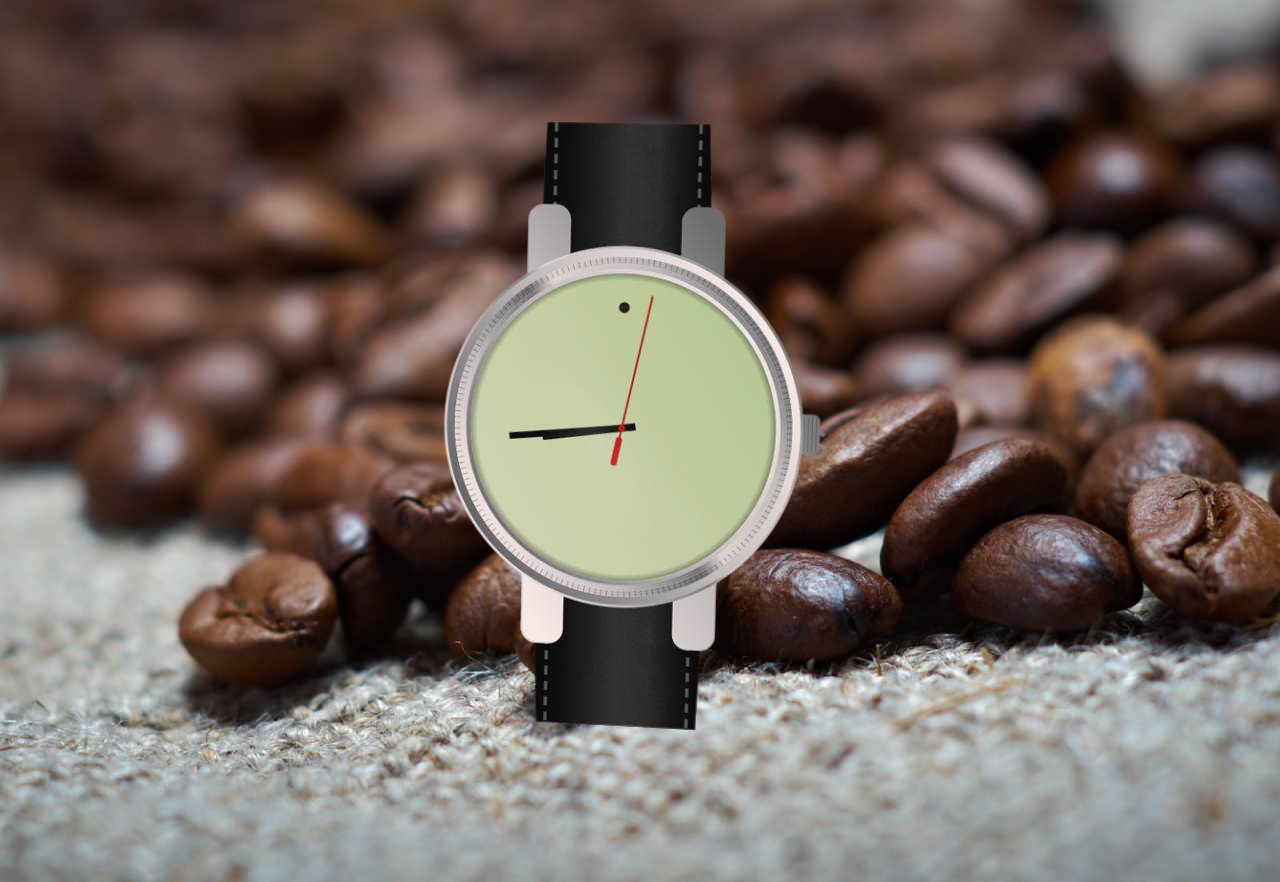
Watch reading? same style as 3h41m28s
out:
8h44m02s
